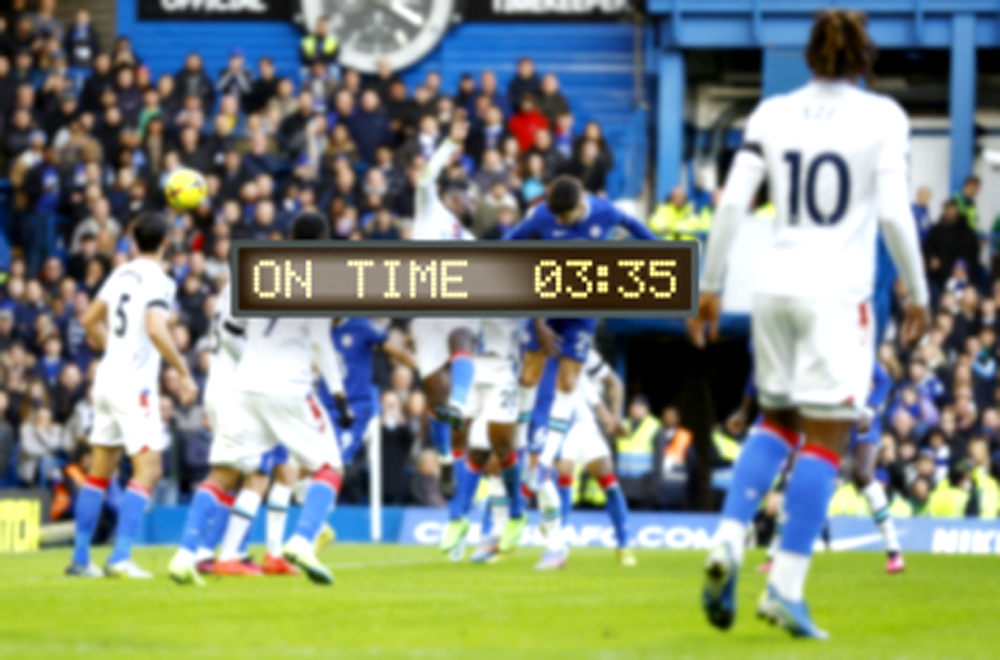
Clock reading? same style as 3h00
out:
3h35
